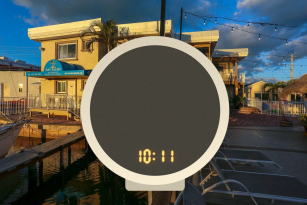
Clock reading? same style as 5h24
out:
10h11
